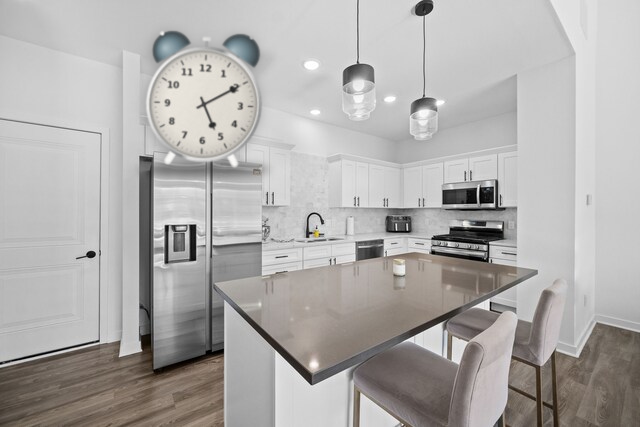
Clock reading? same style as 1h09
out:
5h10
